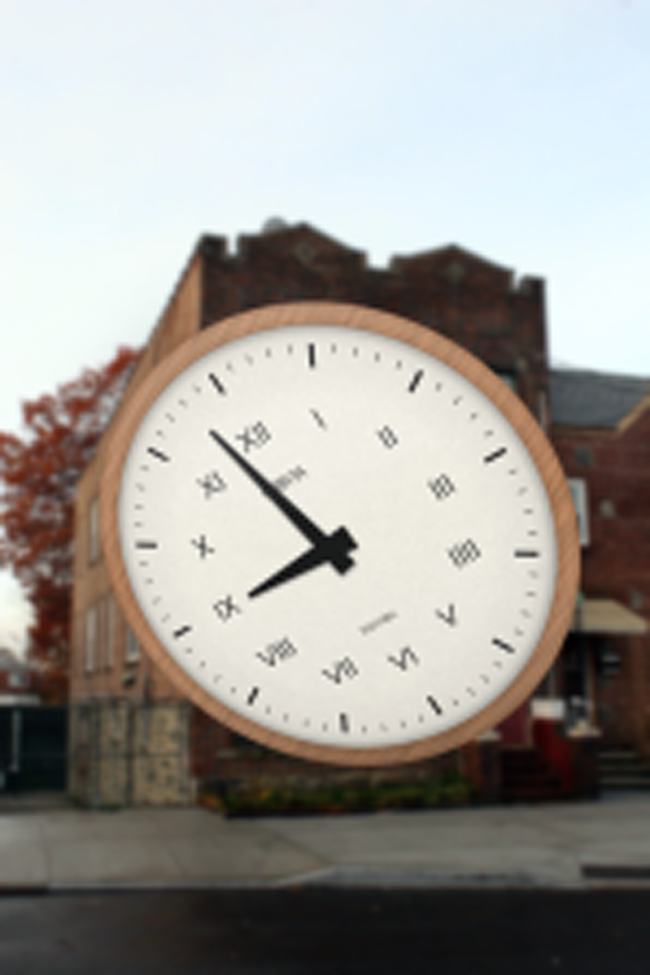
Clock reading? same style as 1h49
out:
8h58
